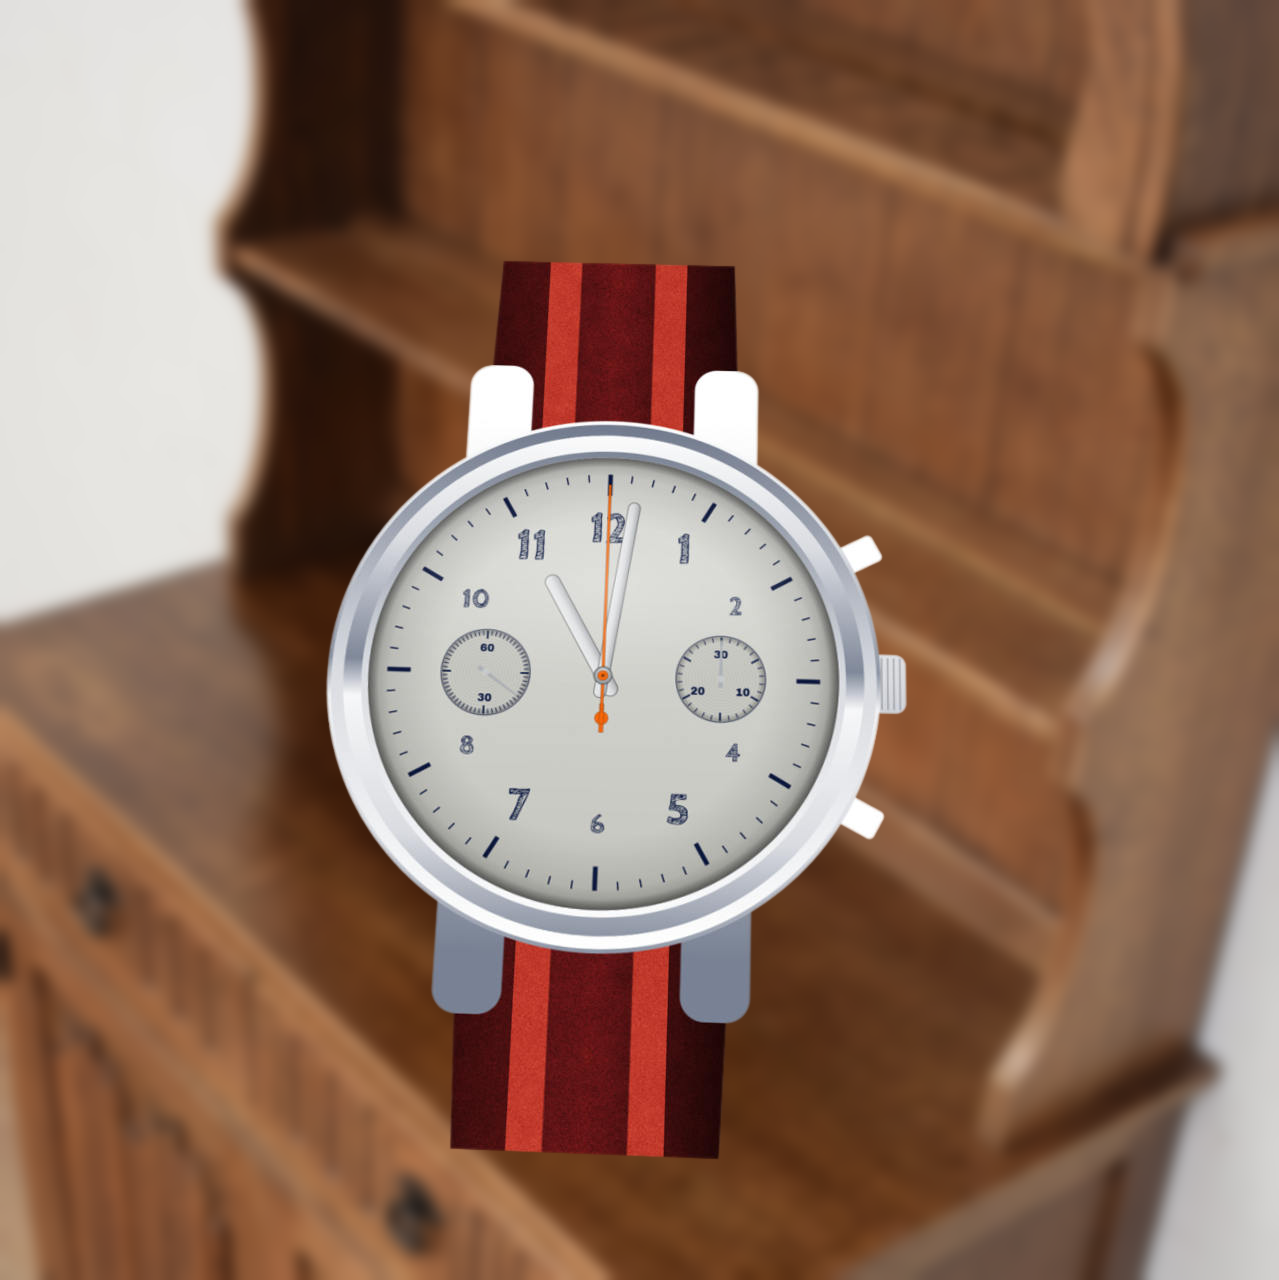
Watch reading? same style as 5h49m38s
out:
11h01m21s
